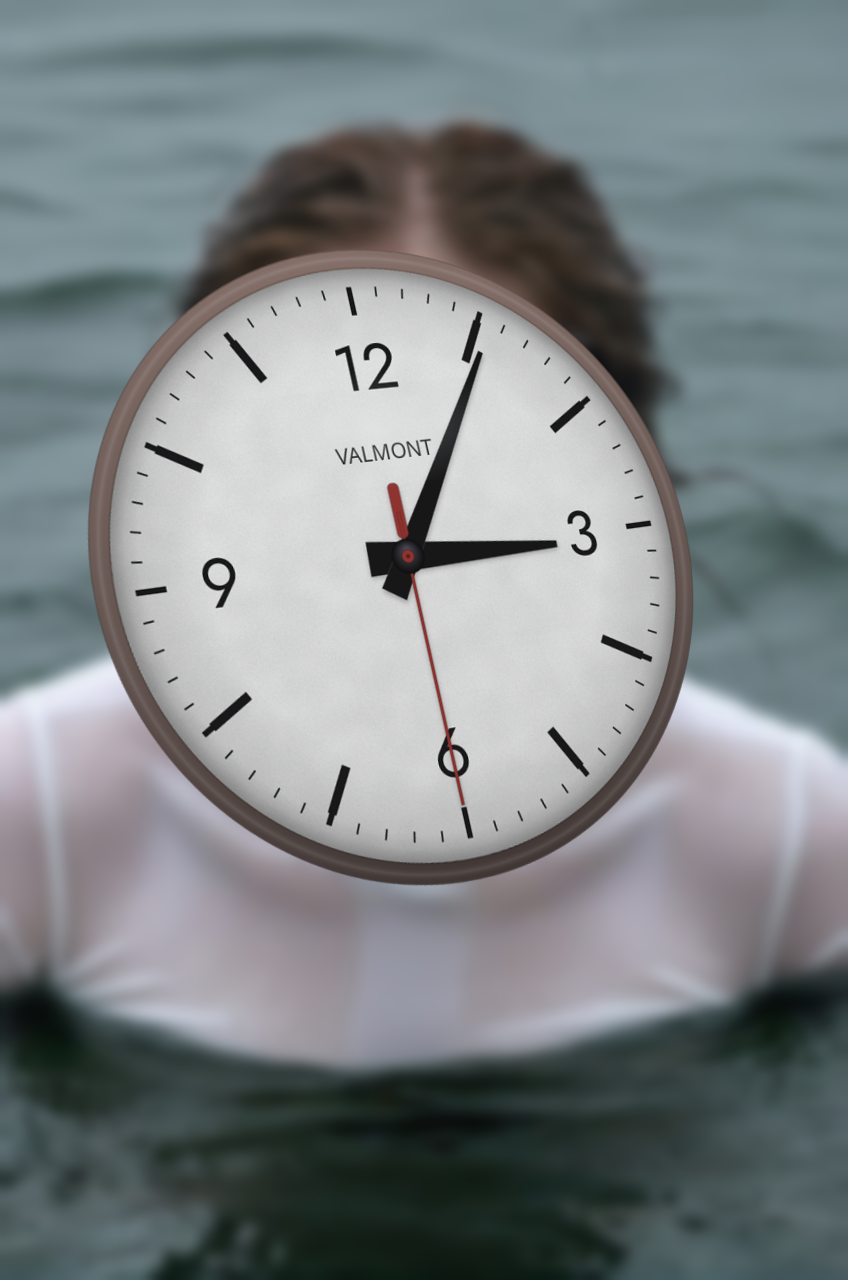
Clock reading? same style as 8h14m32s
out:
3h05m30s
